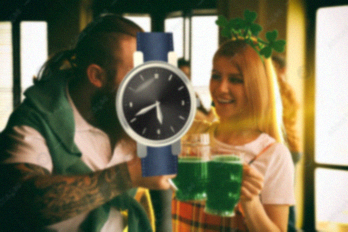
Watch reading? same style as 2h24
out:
5h41
